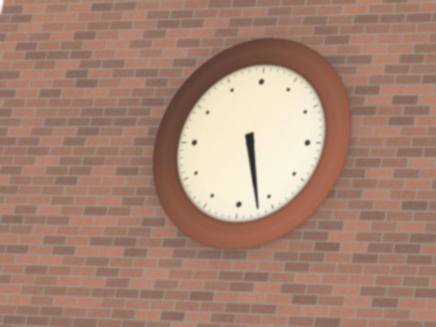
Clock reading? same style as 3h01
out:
5h27
